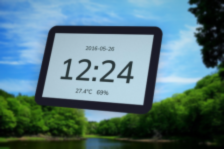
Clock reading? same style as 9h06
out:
12h24
